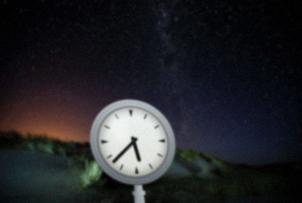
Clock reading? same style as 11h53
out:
5h38
